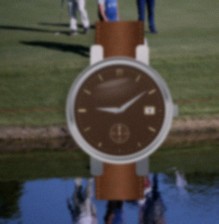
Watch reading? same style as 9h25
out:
9h09
